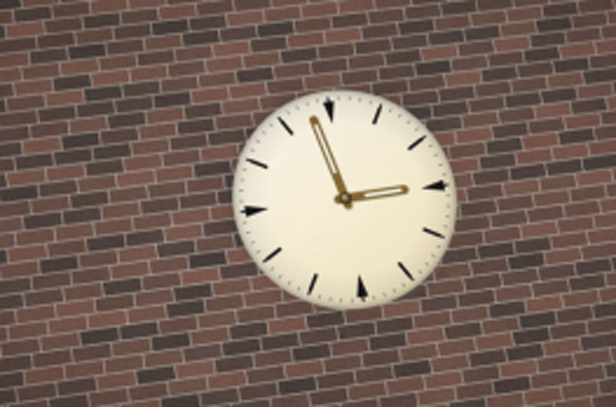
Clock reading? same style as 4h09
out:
2h58
